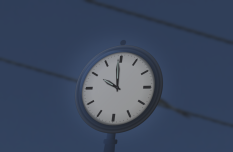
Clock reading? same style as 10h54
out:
9h59
